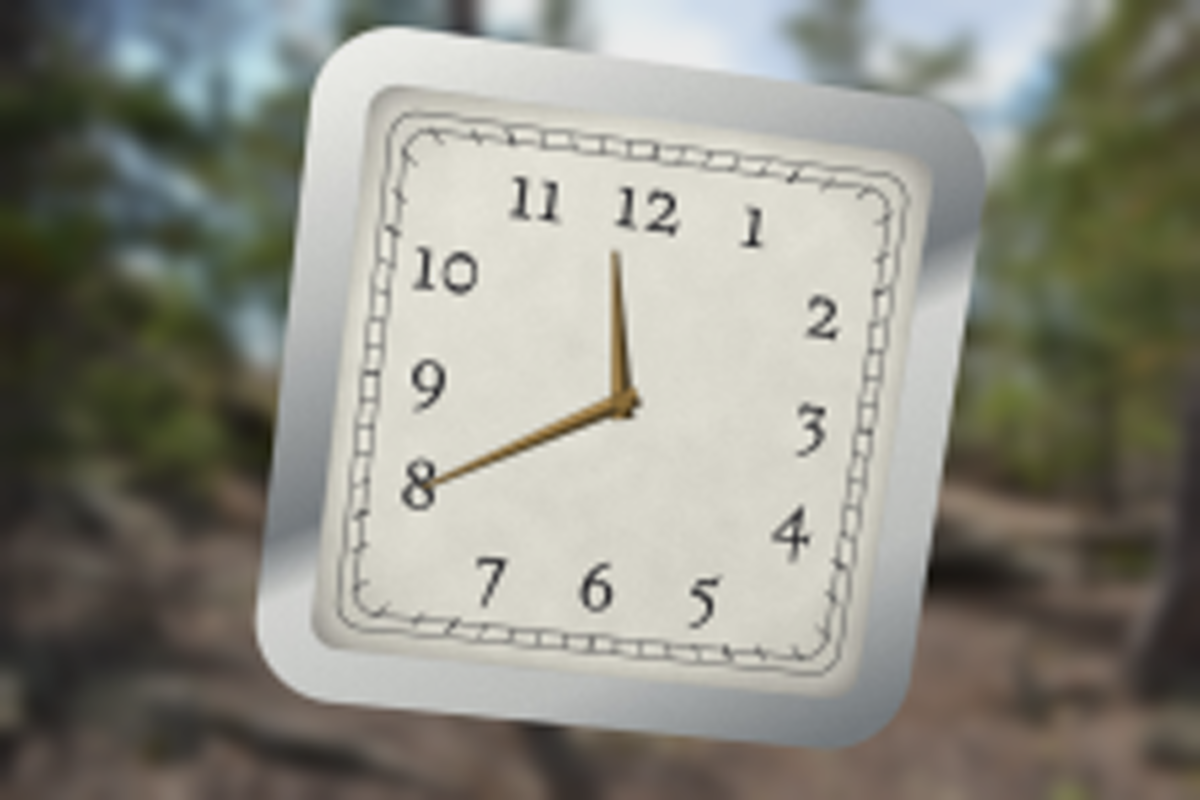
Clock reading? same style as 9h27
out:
11h40
